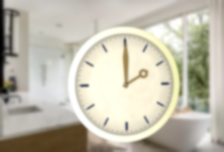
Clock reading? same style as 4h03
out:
2h00
